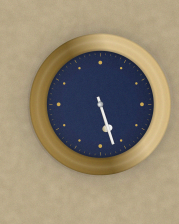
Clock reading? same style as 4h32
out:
5h27
